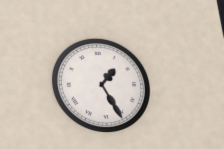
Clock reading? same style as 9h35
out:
1h26
